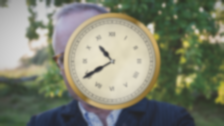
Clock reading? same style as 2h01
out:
10h40
